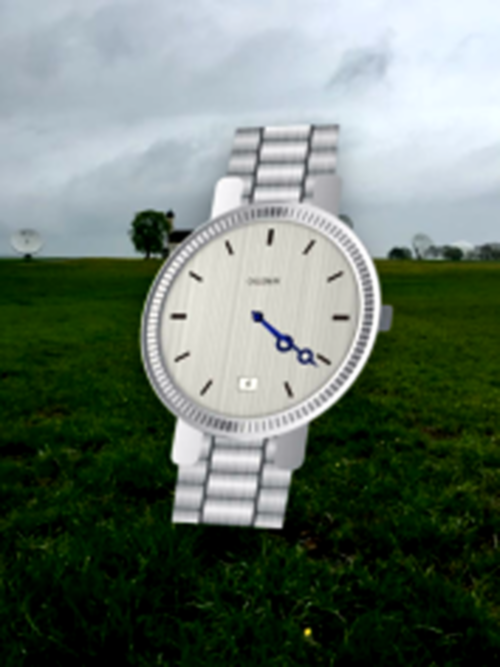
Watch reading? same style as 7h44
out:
4h21
